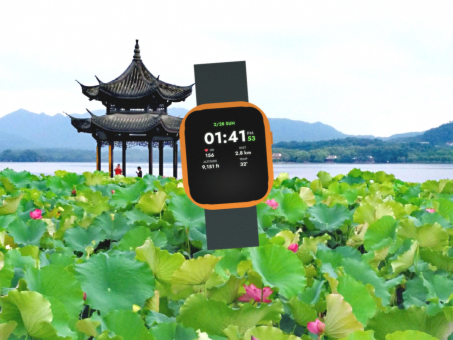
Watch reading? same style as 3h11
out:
1h41
